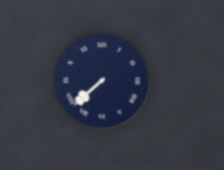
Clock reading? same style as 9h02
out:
7h38
